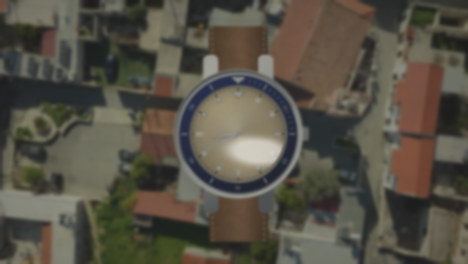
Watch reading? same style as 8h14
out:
8h41
